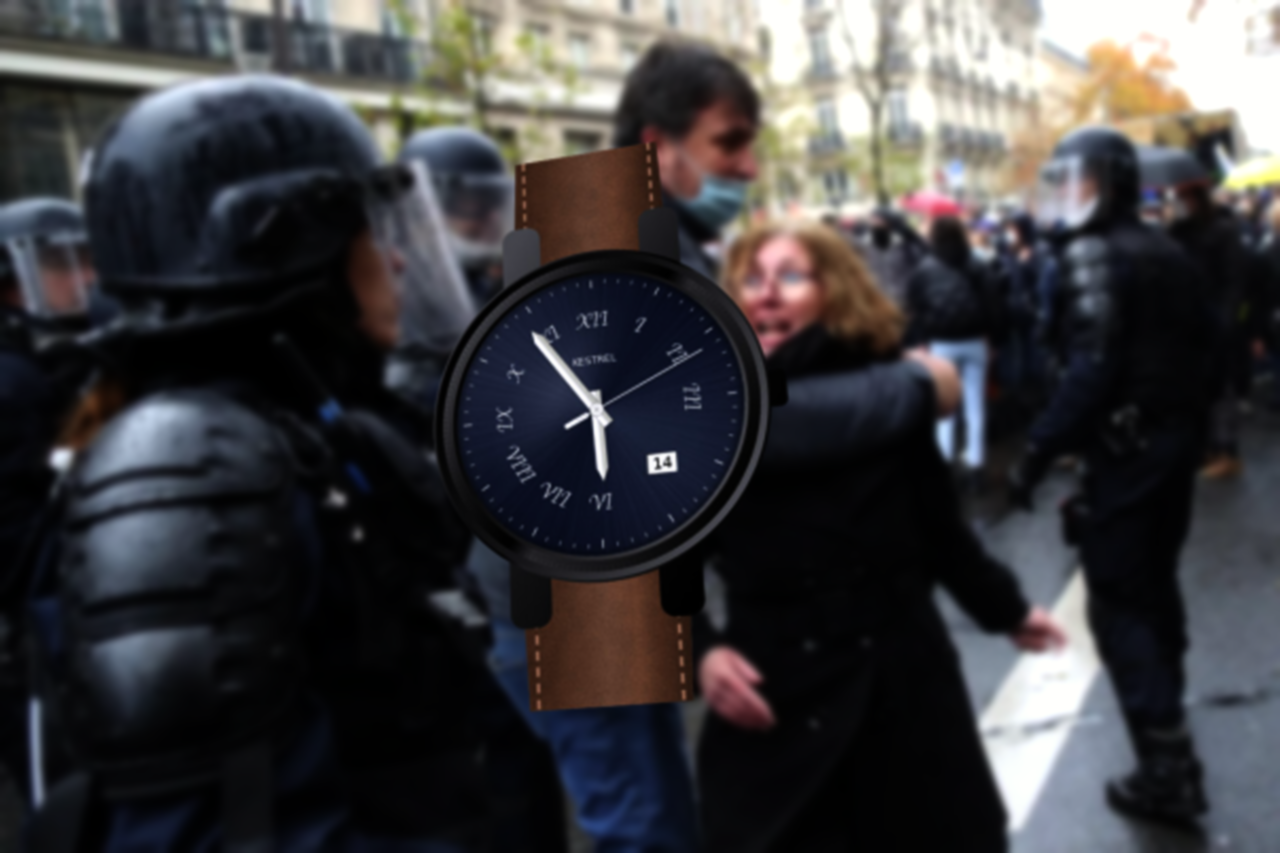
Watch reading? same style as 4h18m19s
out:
5h54m11s
